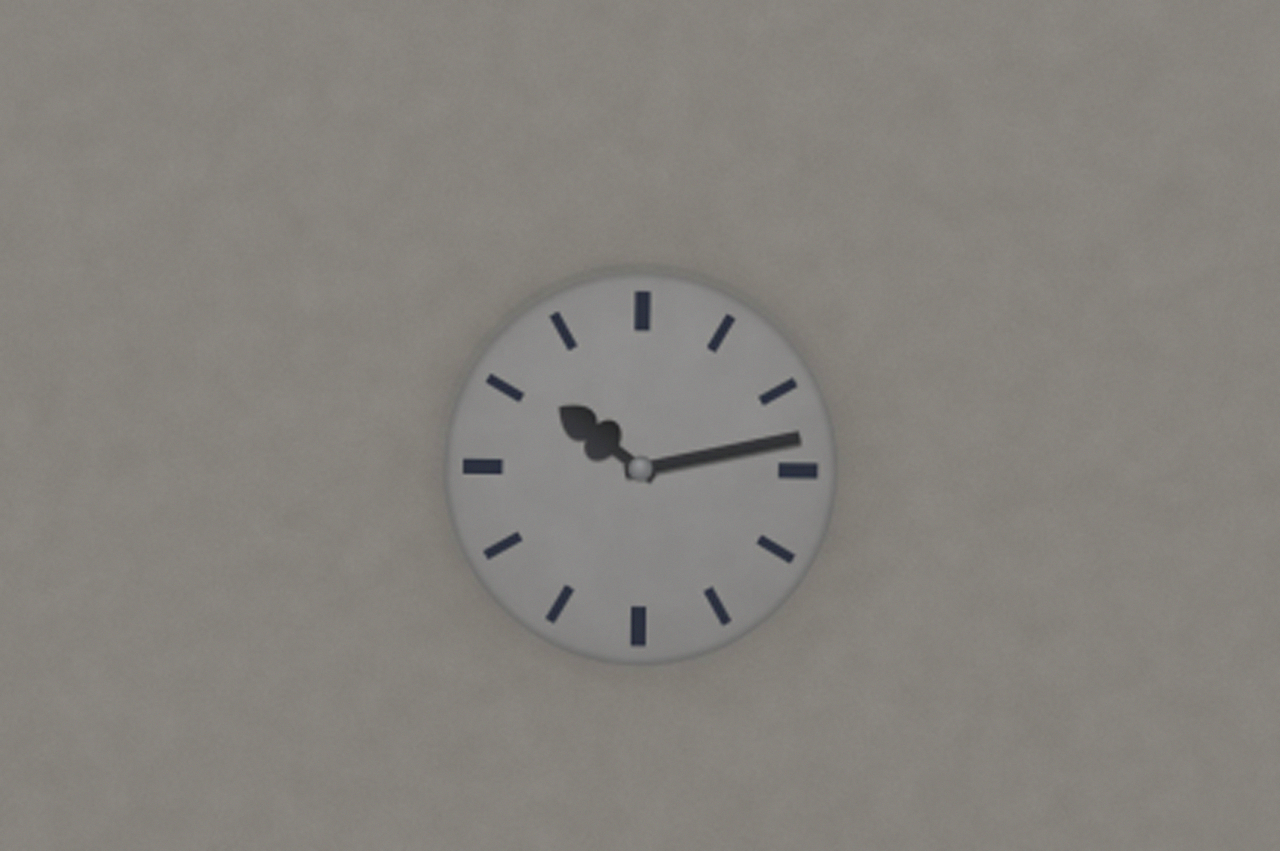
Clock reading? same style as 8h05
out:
10h13
